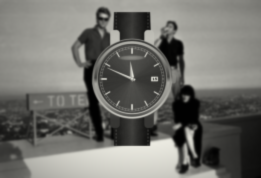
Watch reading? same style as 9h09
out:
11h49
